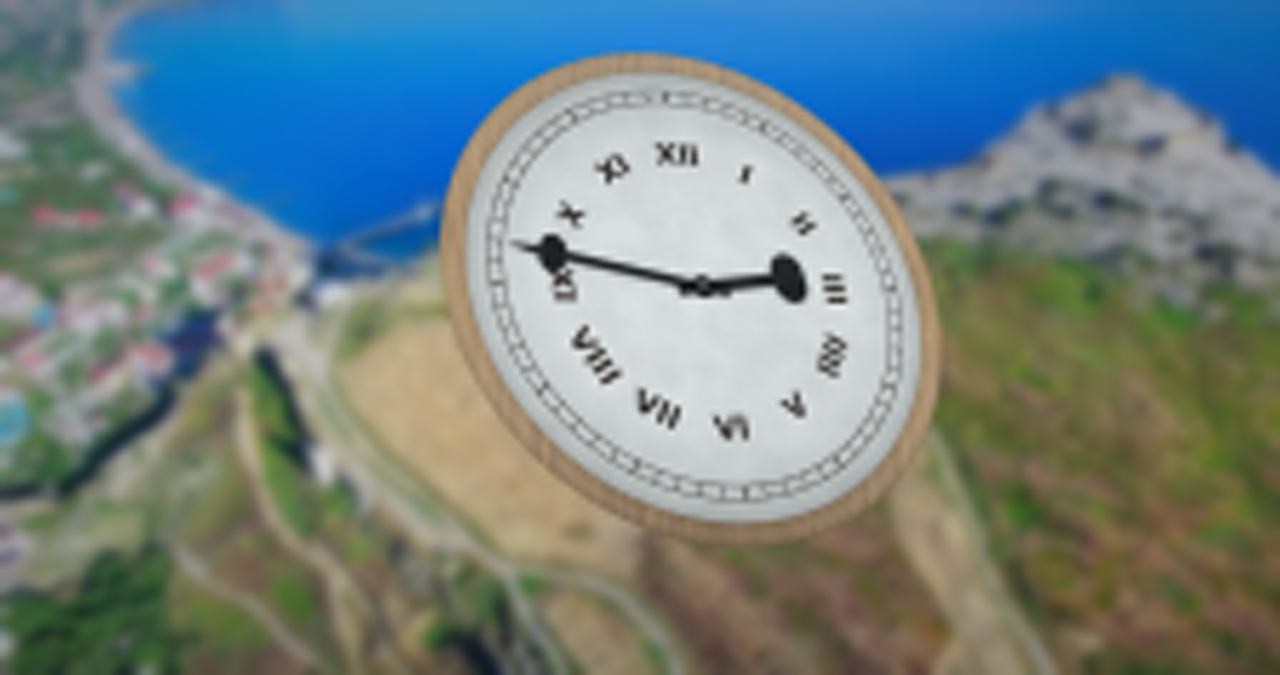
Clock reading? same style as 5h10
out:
2h47
